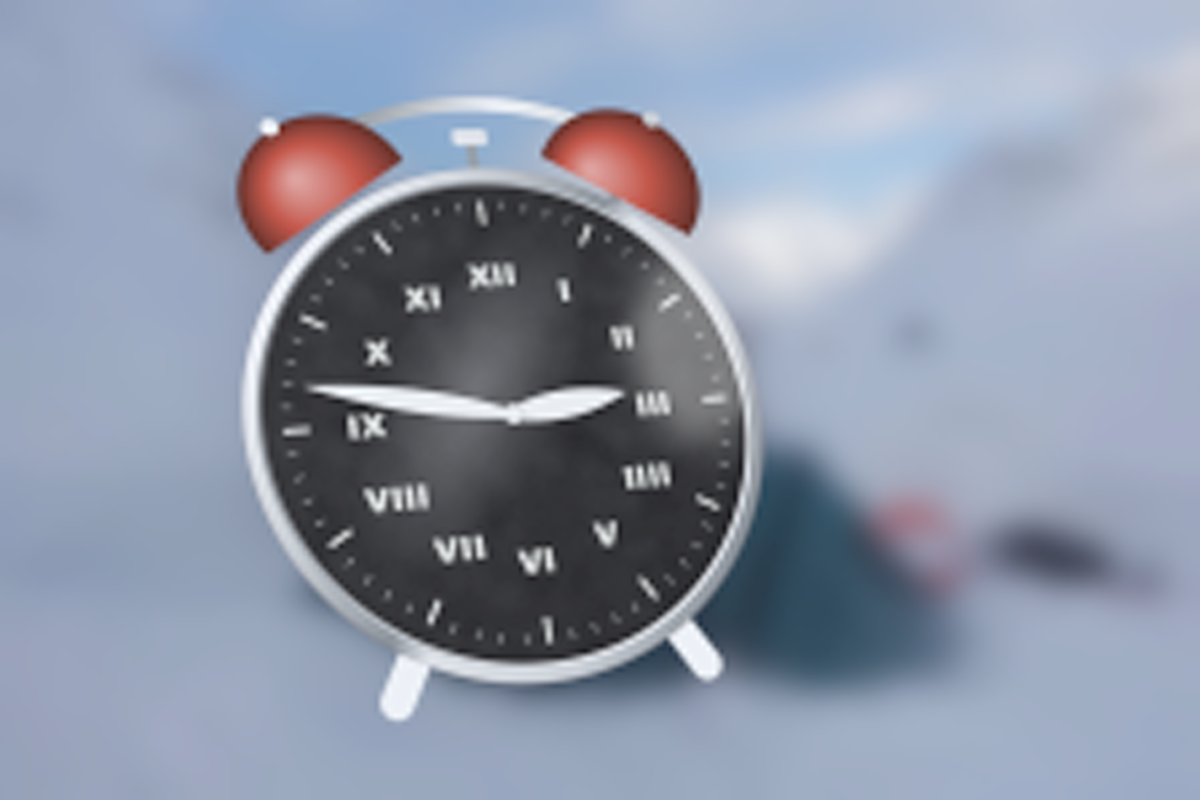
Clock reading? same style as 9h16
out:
2h47
